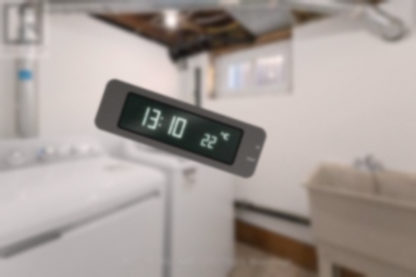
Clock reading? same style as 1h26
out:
13h10
